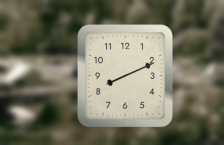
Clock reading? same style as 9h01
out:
8h11
